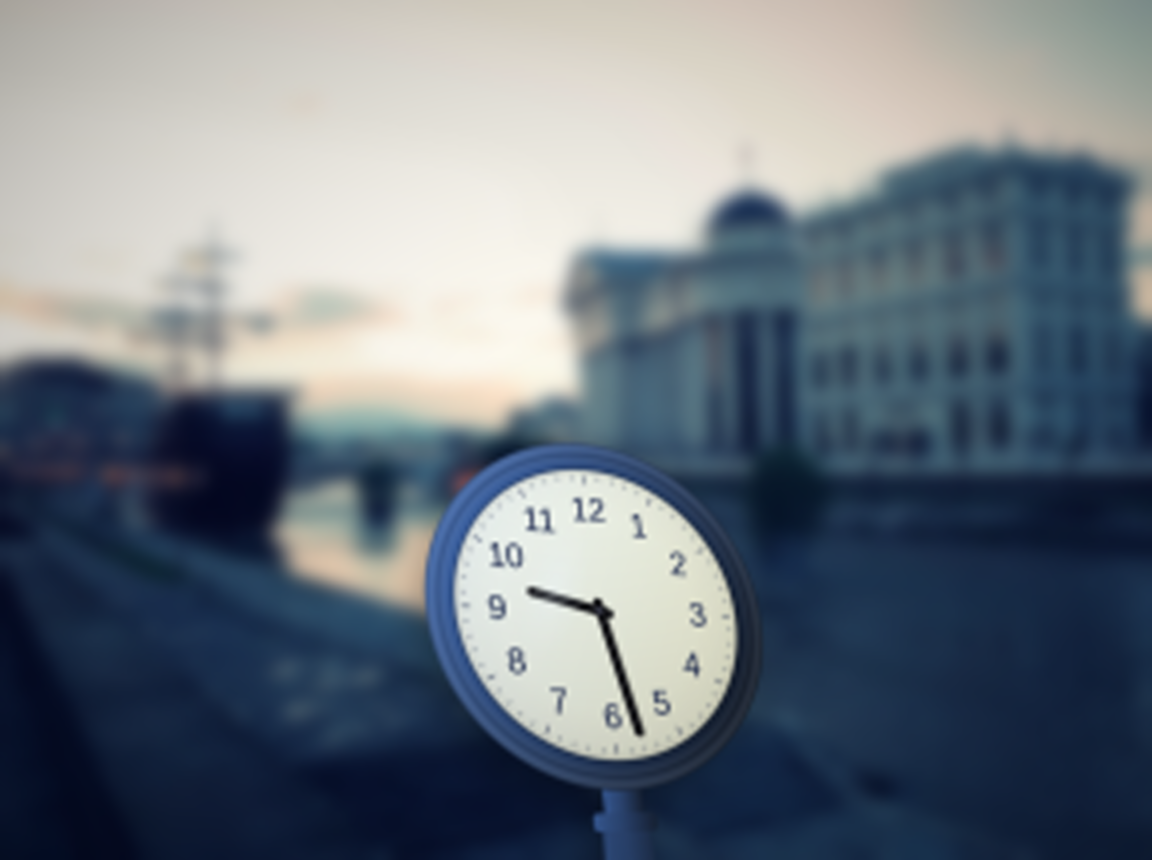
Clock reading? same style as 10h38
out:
9h28
